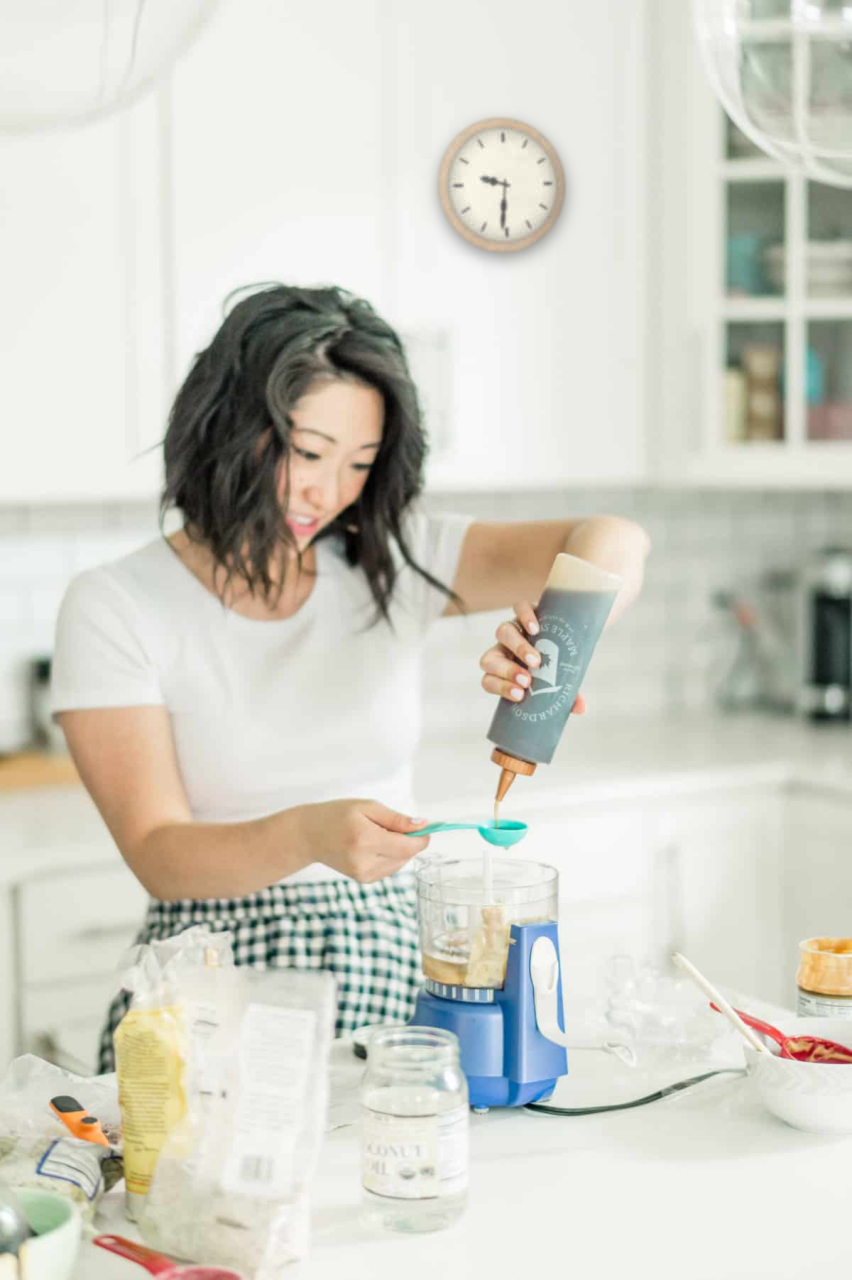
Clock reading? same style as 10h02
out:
9h31
